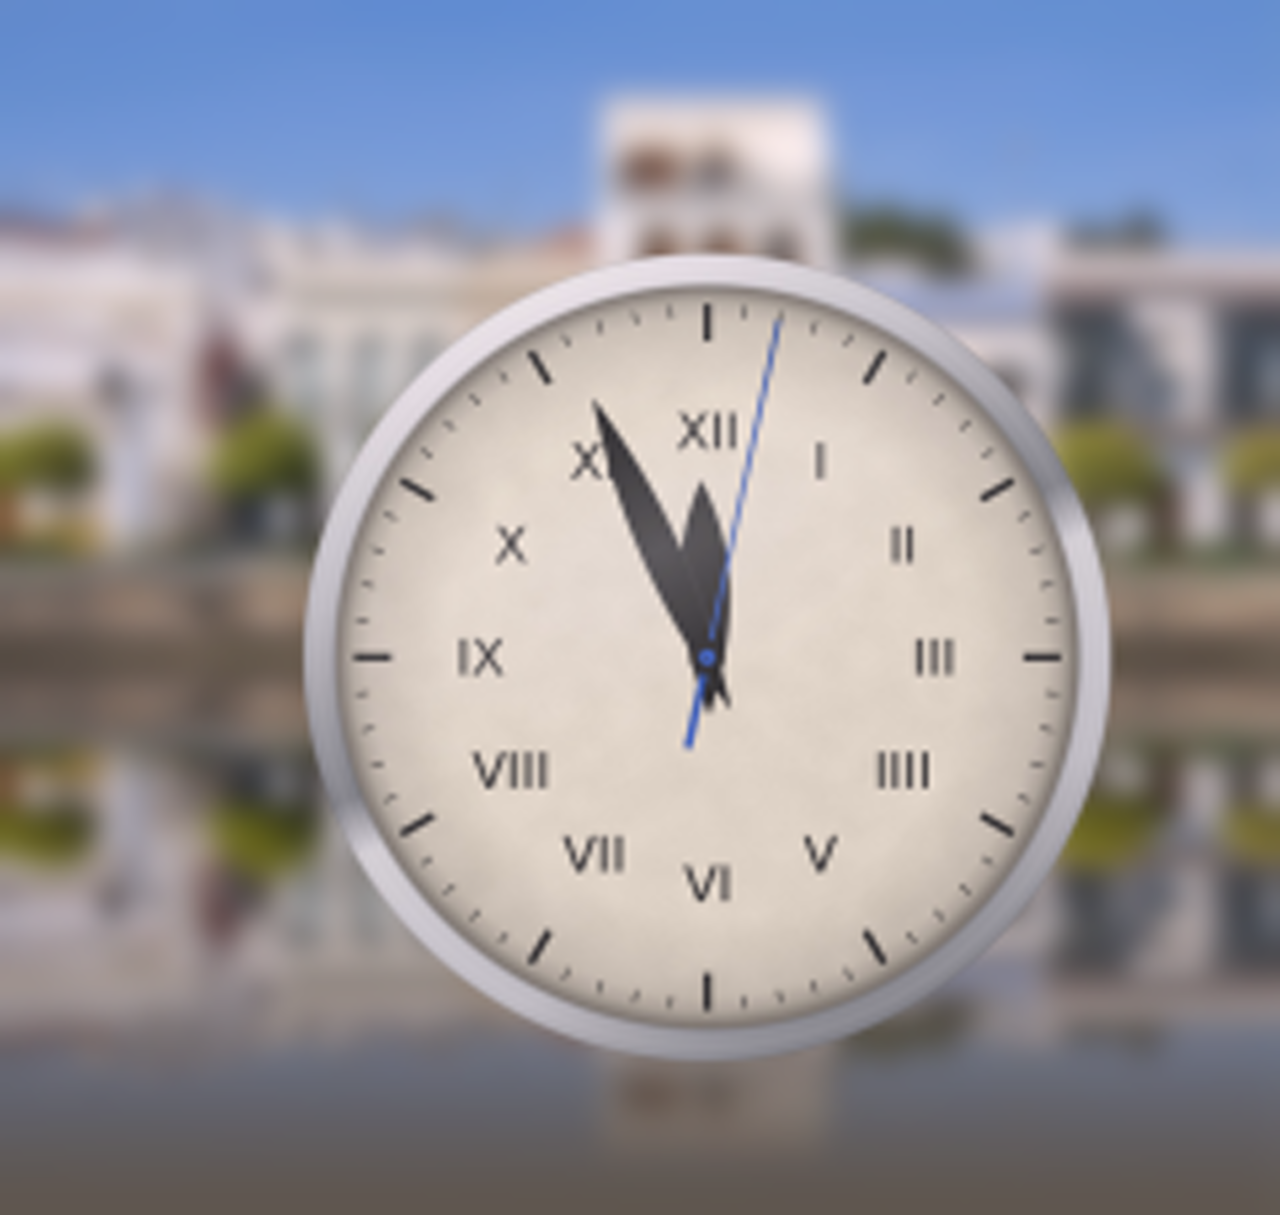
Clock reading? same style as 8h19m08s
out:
11h56m02s
